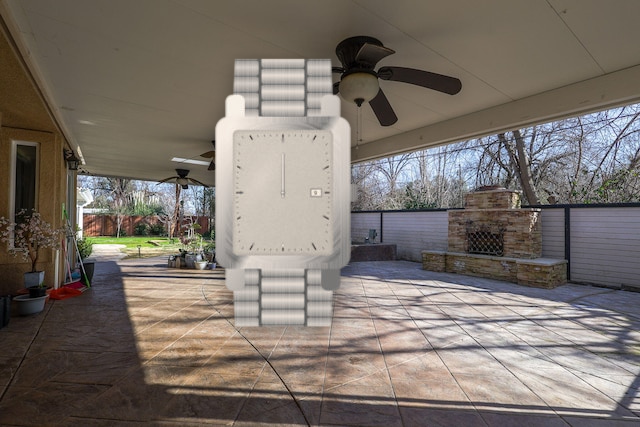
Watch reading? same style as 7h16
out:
12h00
